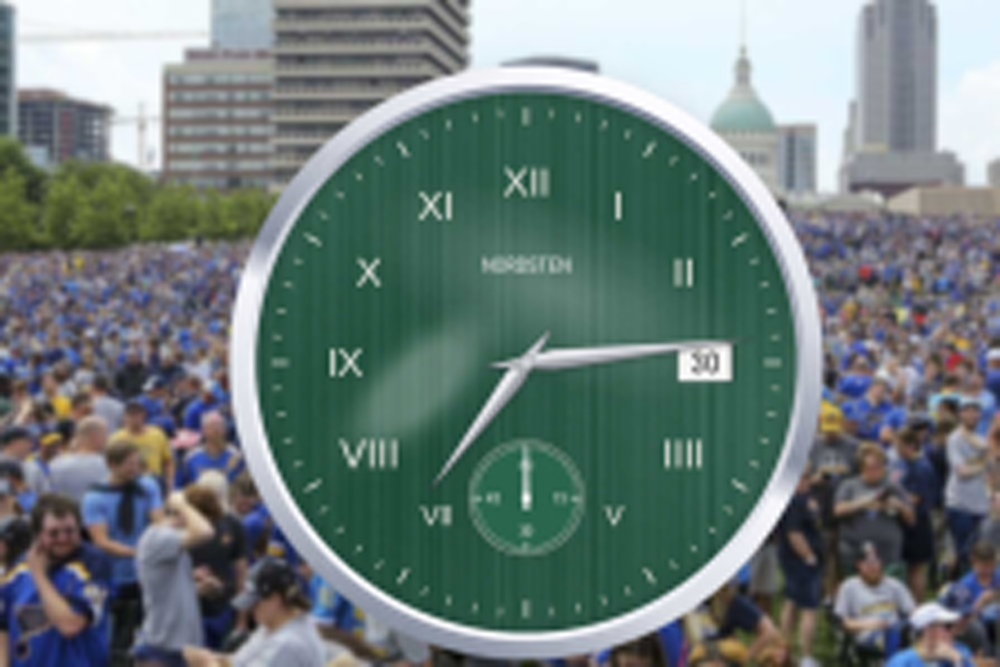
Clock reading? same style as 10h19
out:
7h14
